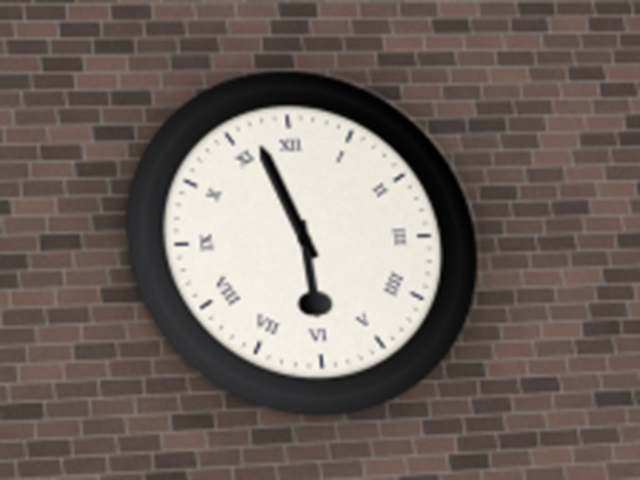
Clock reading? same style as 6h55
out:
5h57
